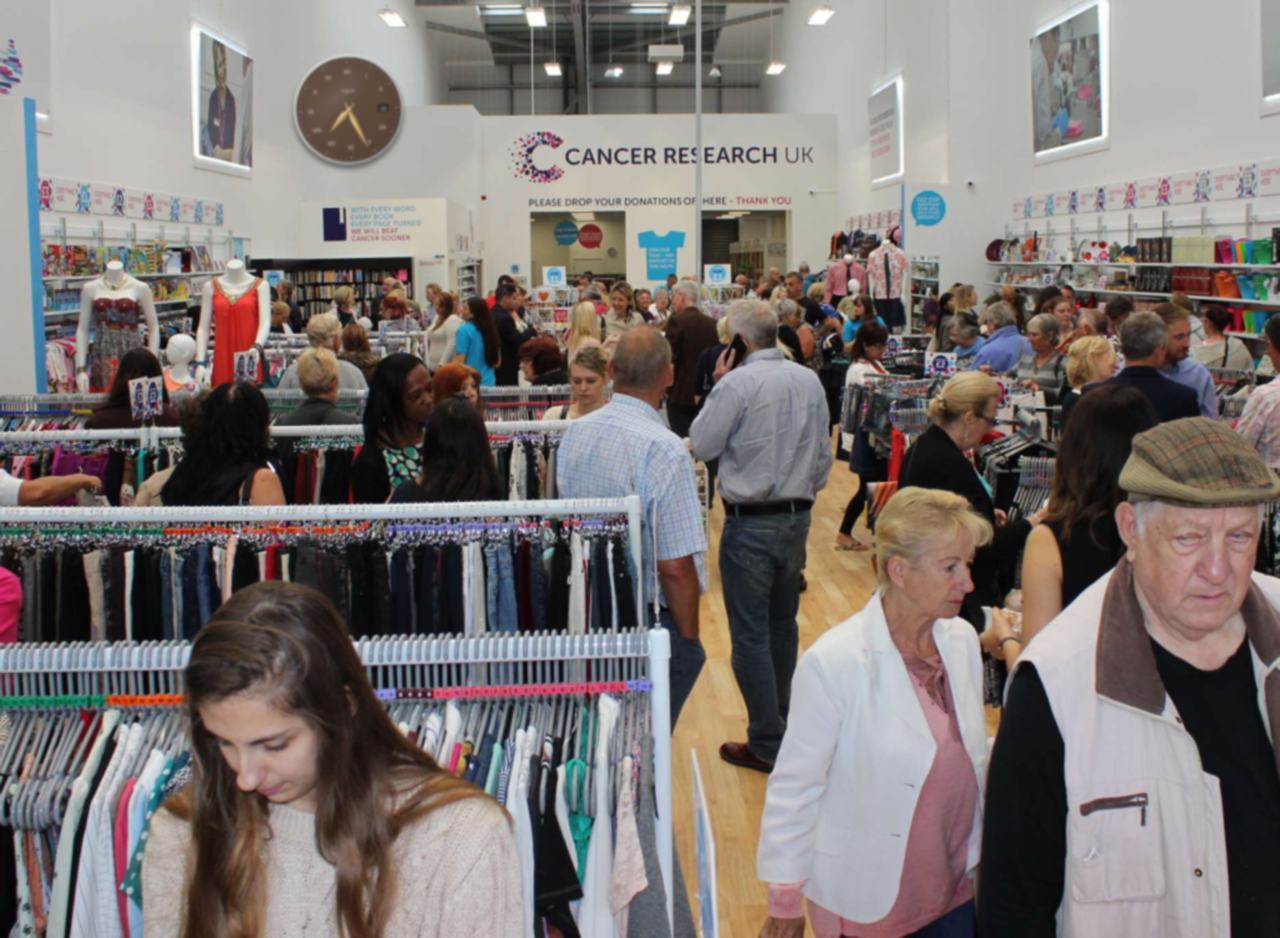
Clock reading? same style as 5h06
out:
7h26
